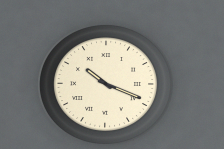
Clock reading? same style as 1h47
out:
10h19
